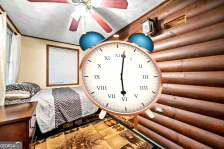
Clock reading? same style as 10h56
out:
6h02
